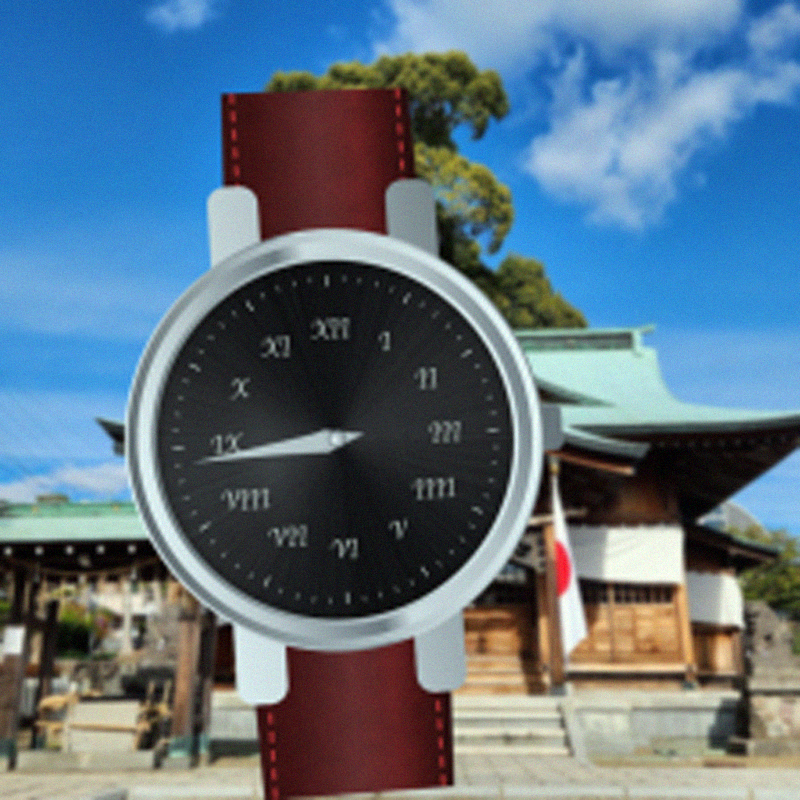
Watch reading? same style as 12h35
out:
8h44
